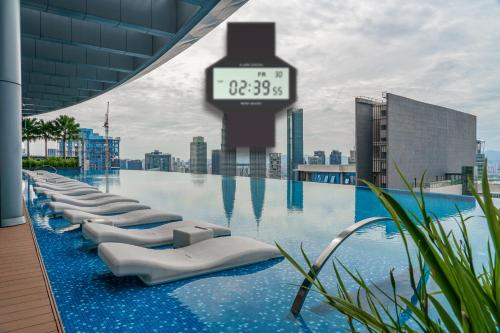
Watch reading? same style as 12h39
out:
2h39
